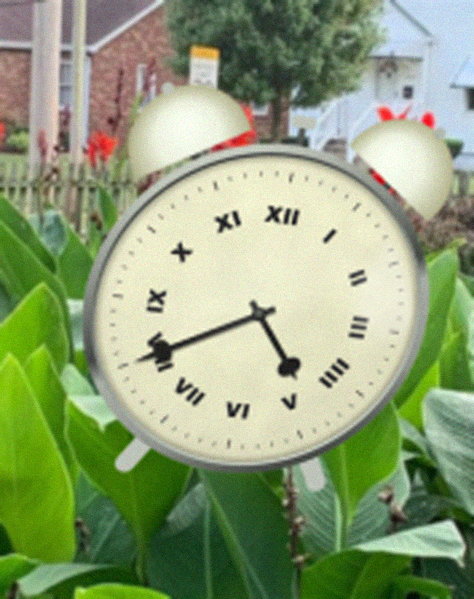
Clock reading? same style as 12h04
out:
4h40
